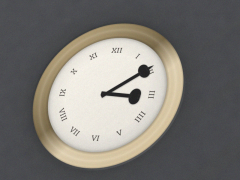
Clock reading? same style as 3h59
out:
3h09
